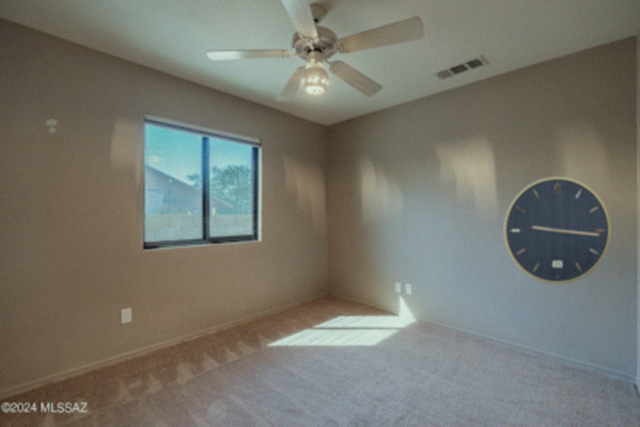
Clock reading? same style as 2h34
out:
9h16
